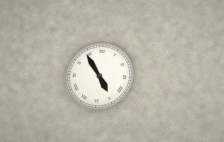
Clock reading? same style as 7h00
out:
4h54
